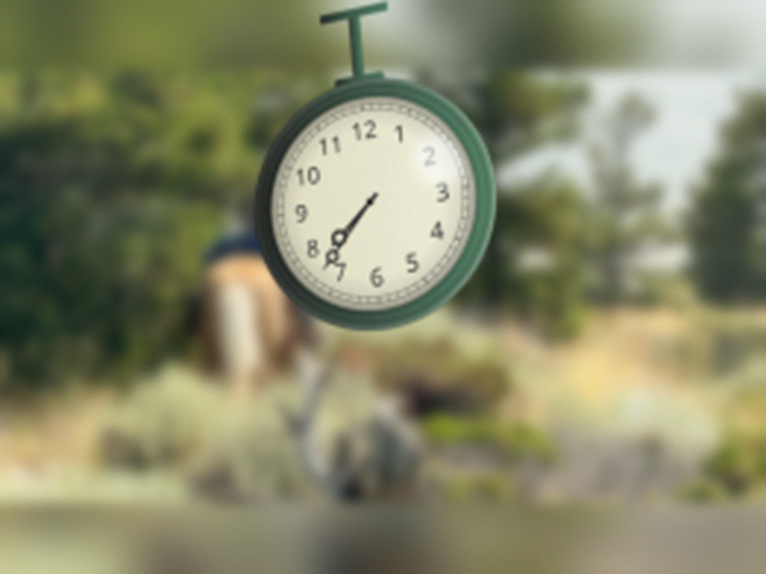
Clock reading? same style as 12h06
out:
7h37
